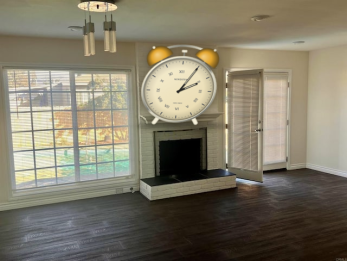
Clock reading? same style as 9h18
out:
2h05
